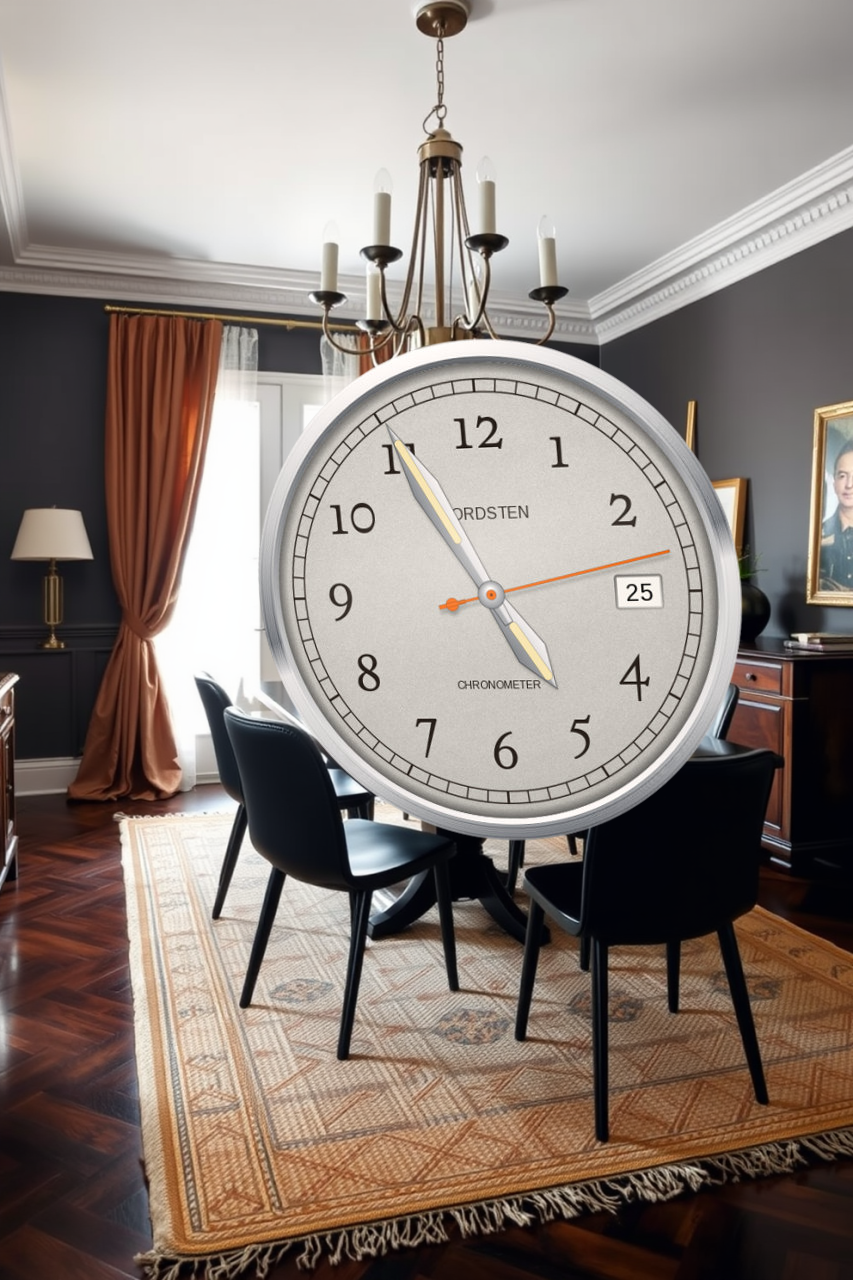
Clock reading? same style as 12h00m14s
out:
4h55m13s
